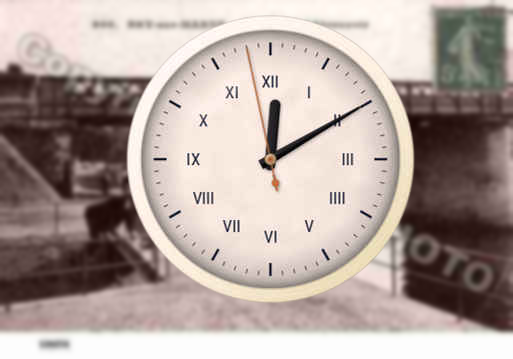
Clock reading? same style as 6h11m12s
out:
12h09m58s
